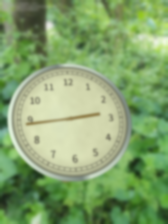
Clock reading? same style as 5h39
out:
2h44
